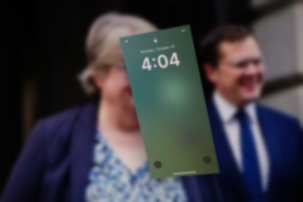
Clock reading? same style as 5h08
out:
4h04
